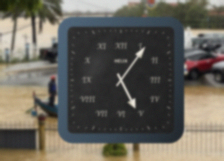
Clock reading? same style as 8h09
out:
5h06
